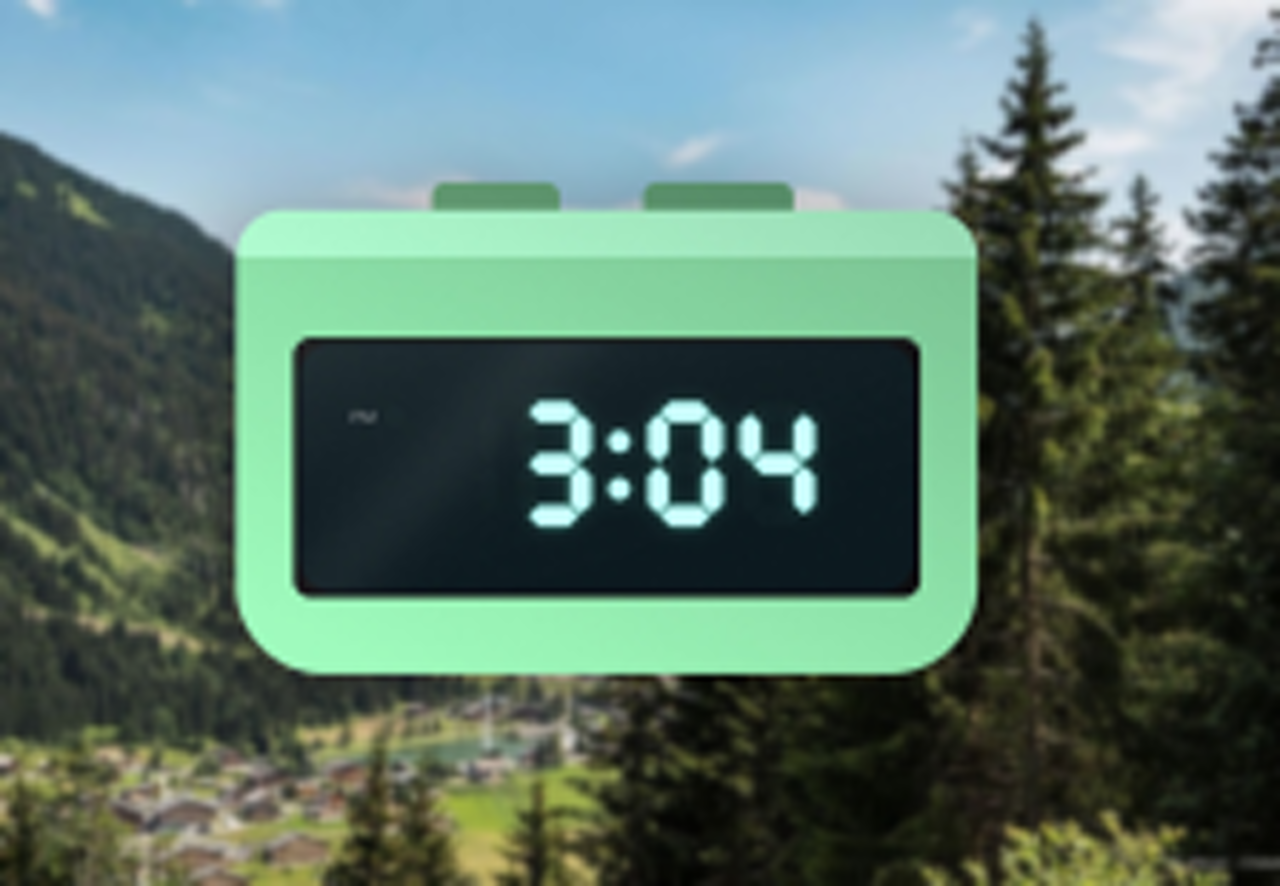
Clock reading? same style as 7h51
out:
3h04
